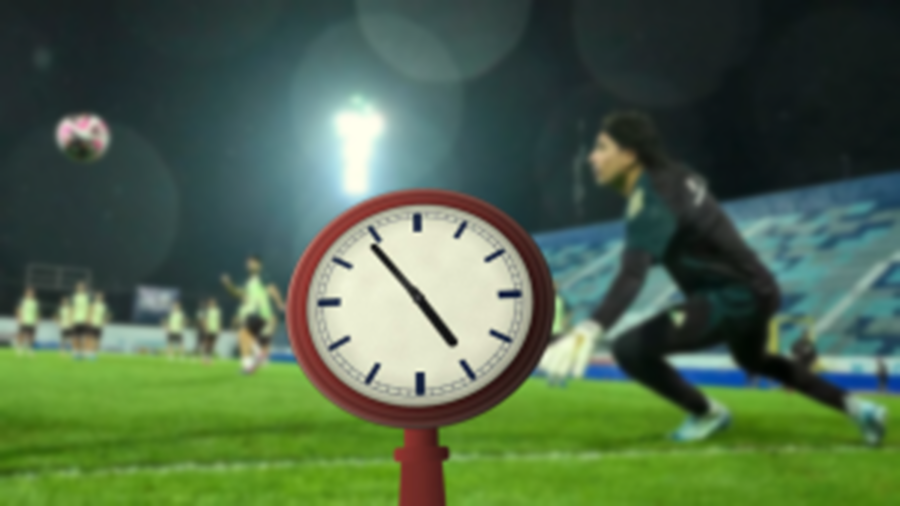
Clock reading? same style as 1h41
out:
4h54
